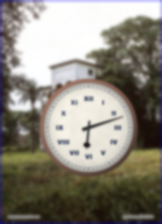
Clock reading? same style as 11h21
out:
6h12
